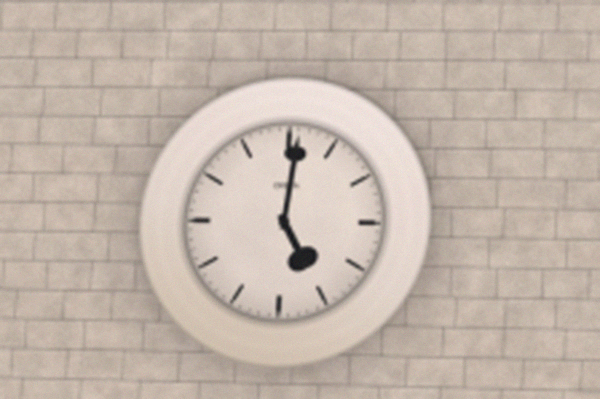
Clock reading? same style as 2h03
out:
5h01
